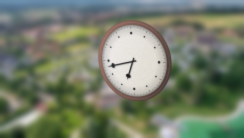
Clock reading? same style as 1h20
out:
6h43
